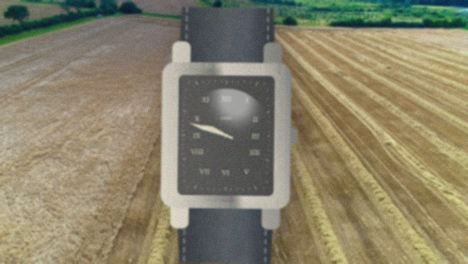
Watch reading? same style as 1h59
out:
9h48
